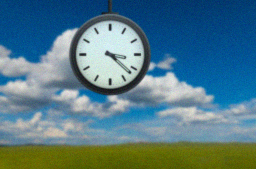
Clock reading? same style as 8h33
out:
3h22
